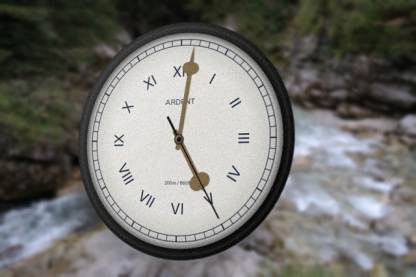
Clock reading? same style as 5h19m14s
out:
5h01m25s
